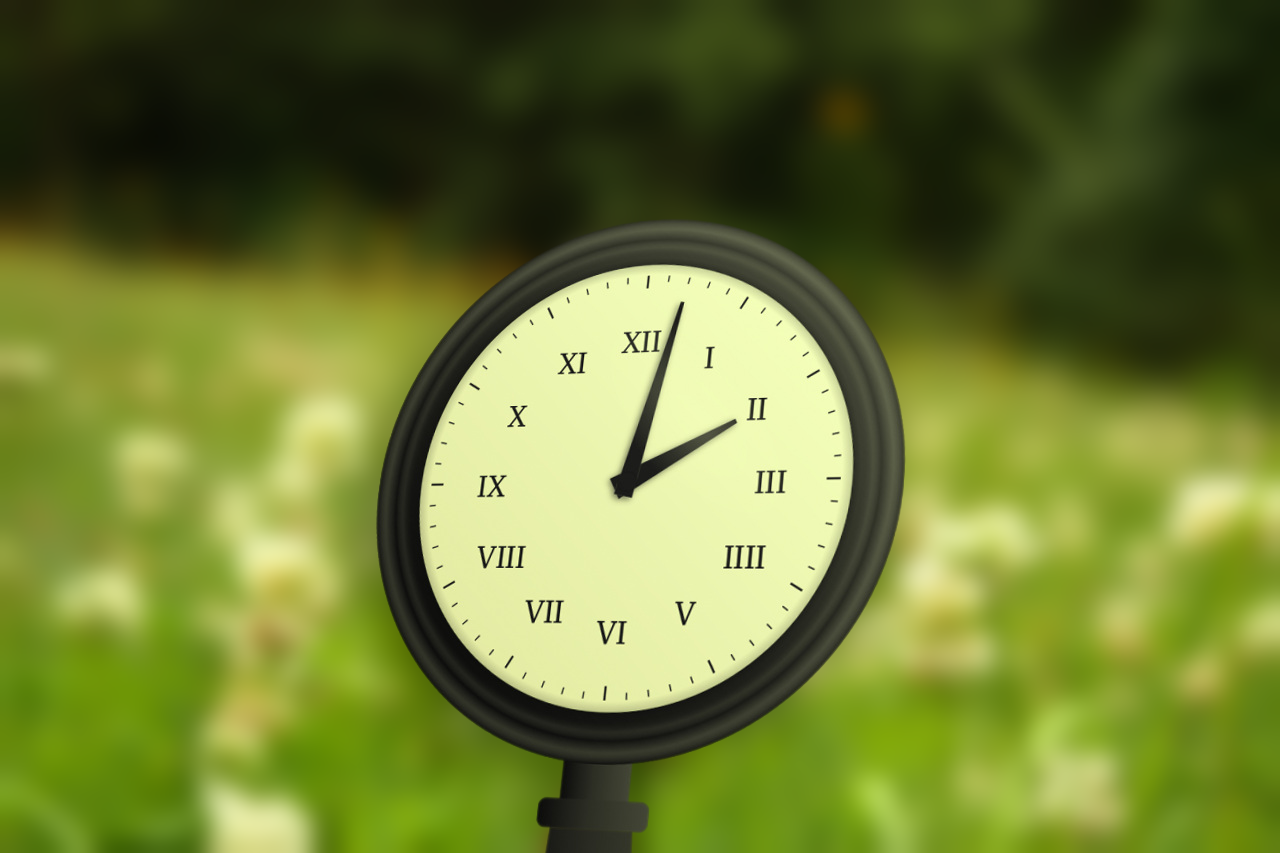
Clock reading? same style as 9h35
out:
2h02
